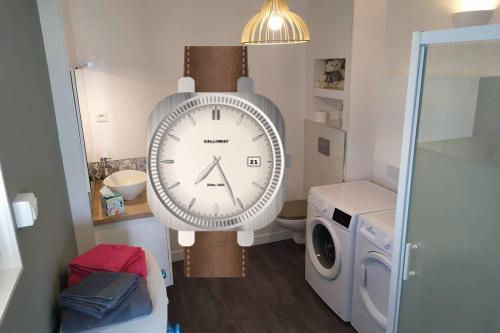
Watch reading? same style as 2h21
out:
7h26
